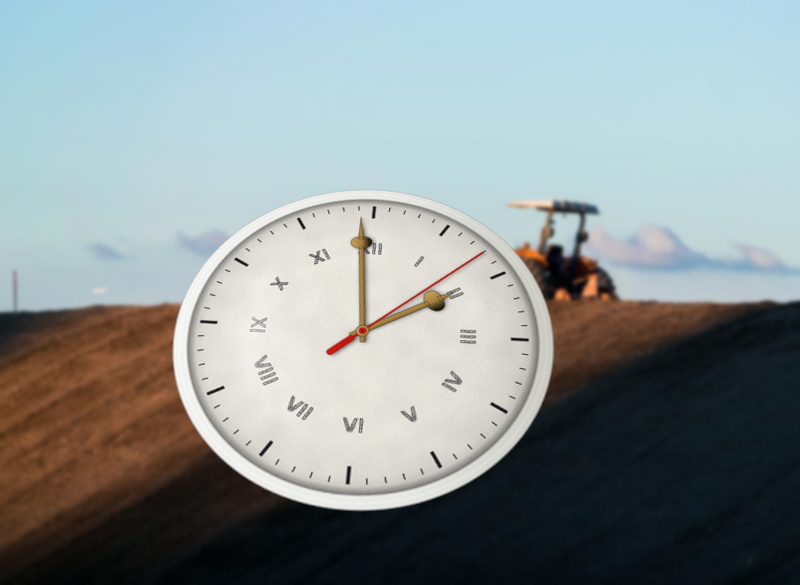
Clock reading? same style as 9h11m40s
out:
1h59m08s
